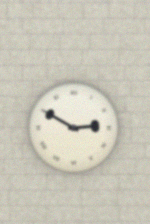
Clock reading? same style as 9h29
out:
2h50
